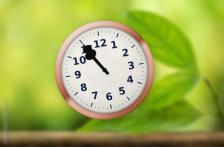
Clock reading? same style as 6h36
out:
10h55
